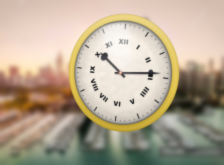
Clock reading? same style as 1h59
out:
10h14
